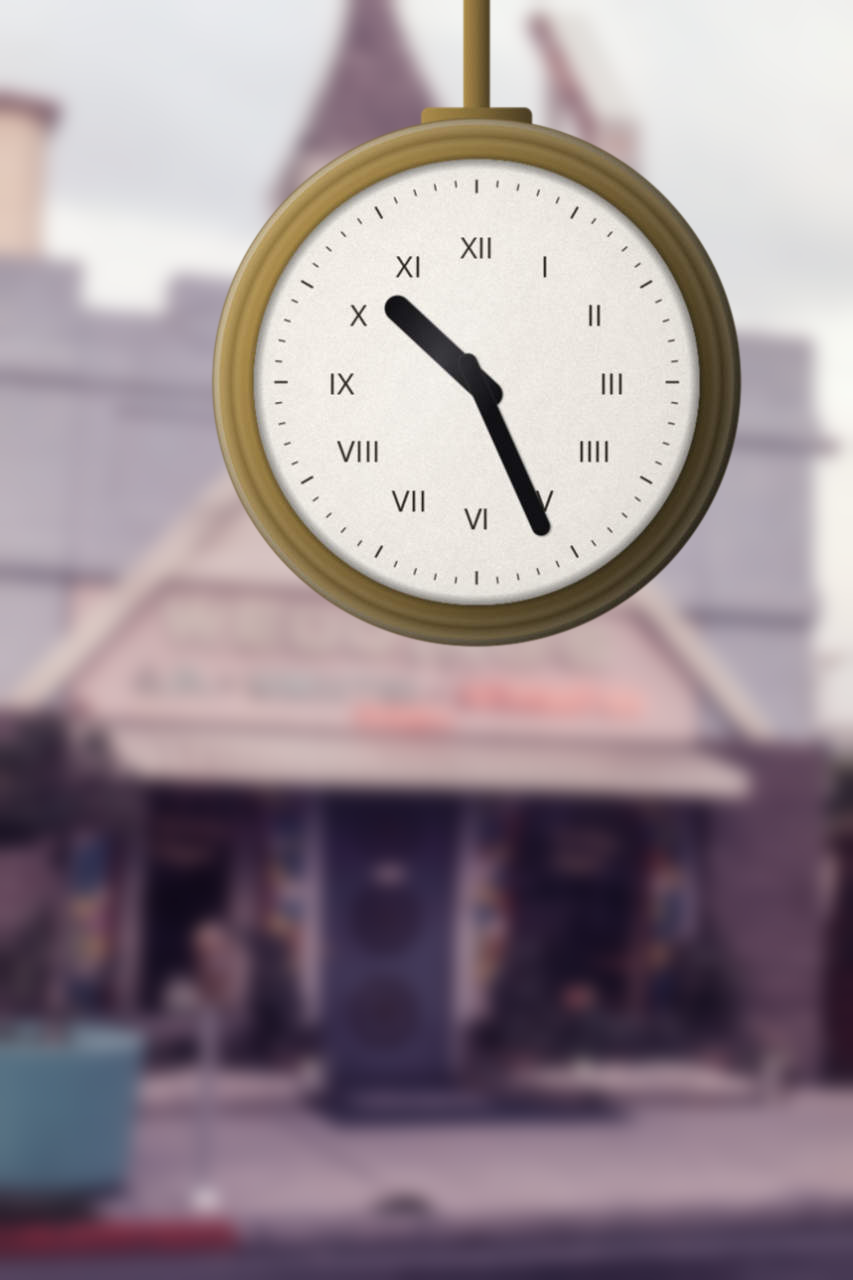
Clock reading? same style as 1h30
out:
10h26
